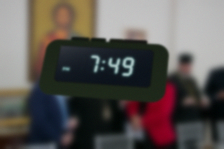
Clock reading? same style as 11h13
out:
7h49
